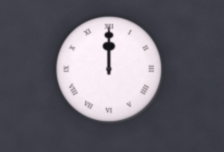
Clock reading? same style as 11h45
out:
12h00
